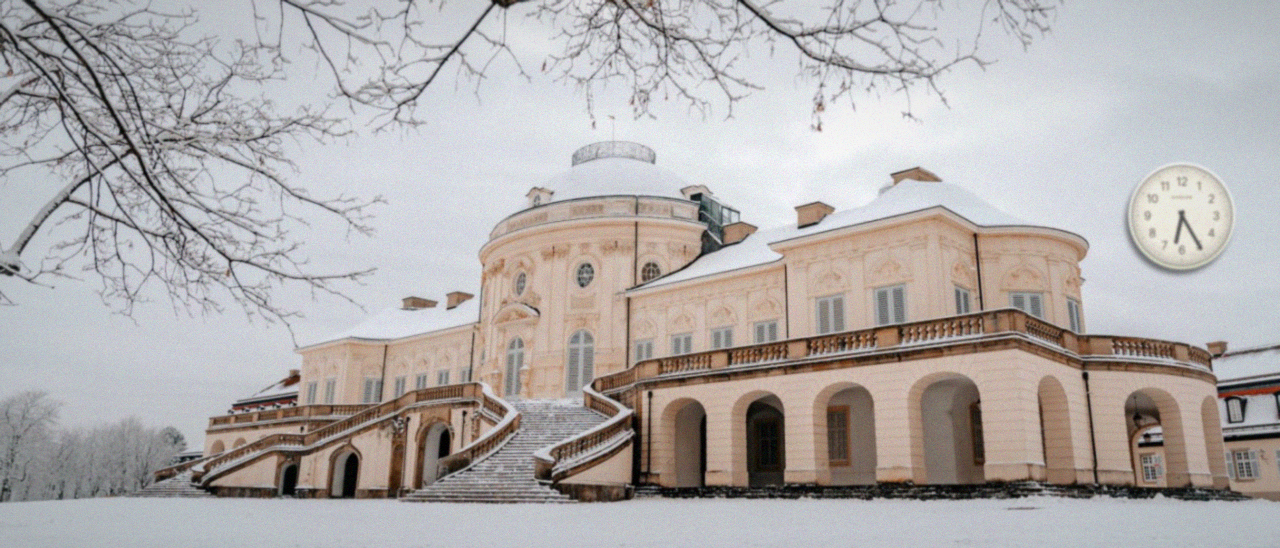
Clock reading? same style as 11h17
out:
6h25
